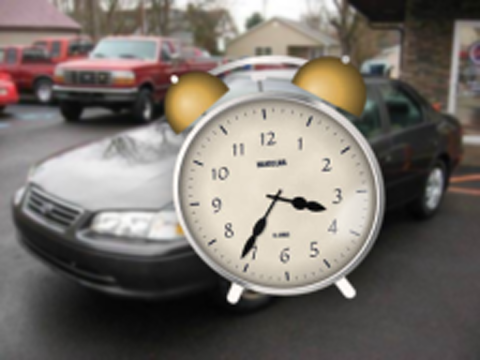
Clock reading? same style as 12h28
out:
3h36
